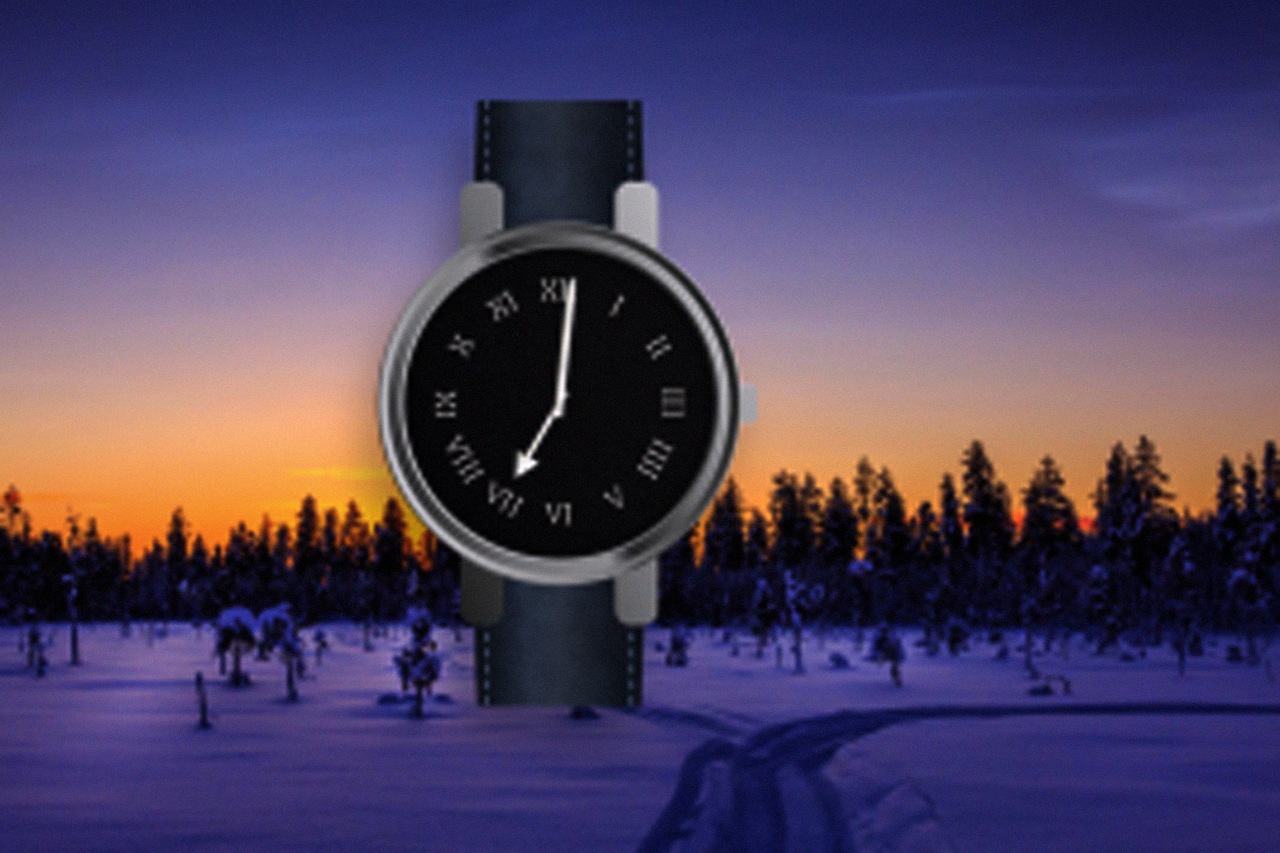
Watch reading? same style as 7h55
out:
7h01
